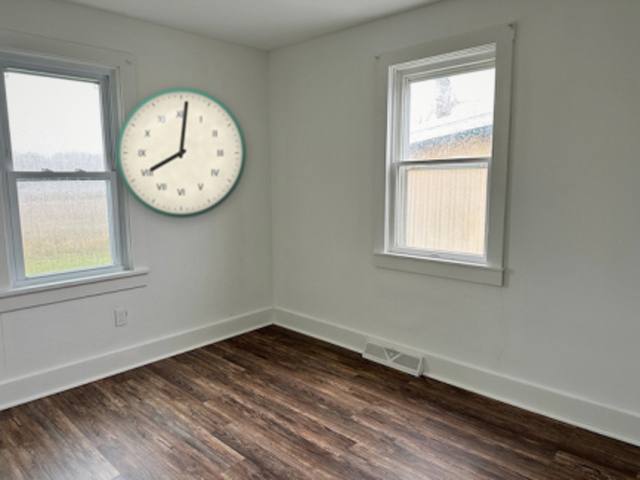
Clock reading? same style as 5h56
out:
8h01
